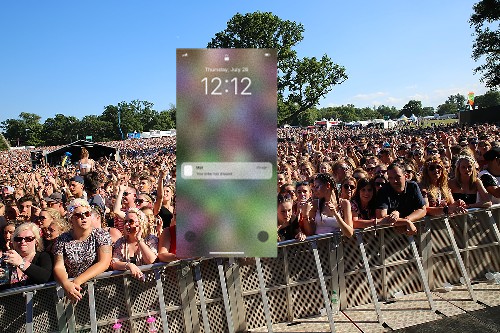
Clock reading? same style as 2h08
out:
12h12
